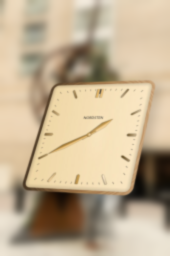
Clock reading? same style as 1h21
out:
1h40
